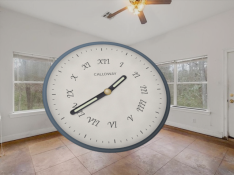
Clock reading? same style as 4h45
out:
1h40
